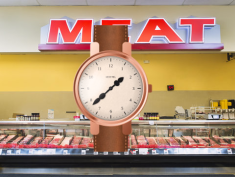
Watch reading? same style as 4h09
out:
1h38
